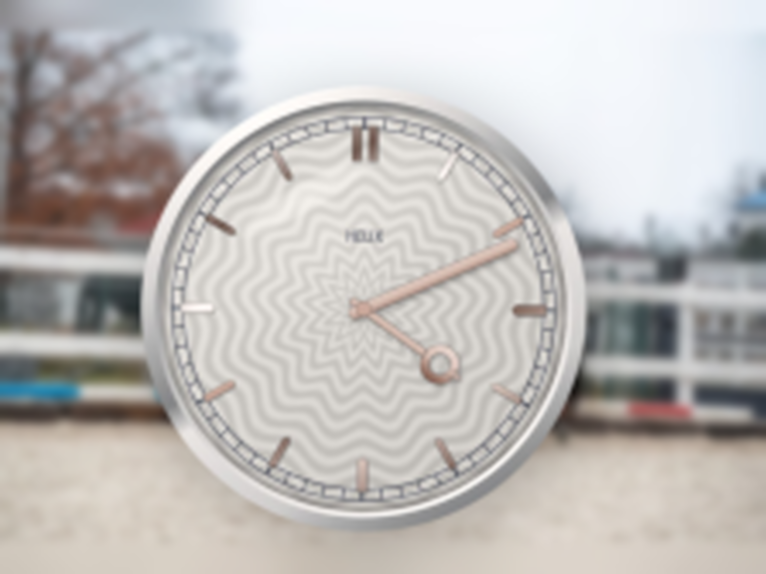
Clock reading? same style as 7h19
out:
4h11
